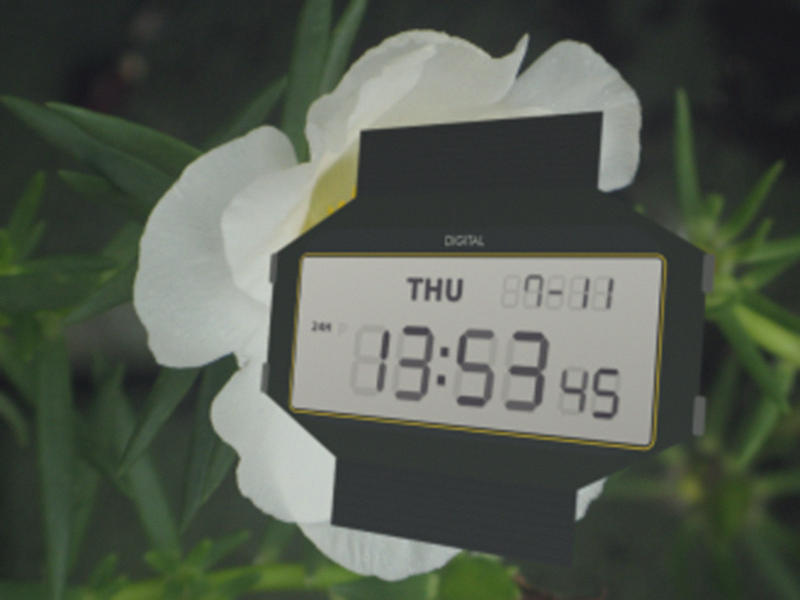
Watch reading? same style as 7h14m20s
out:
13h53m45s
